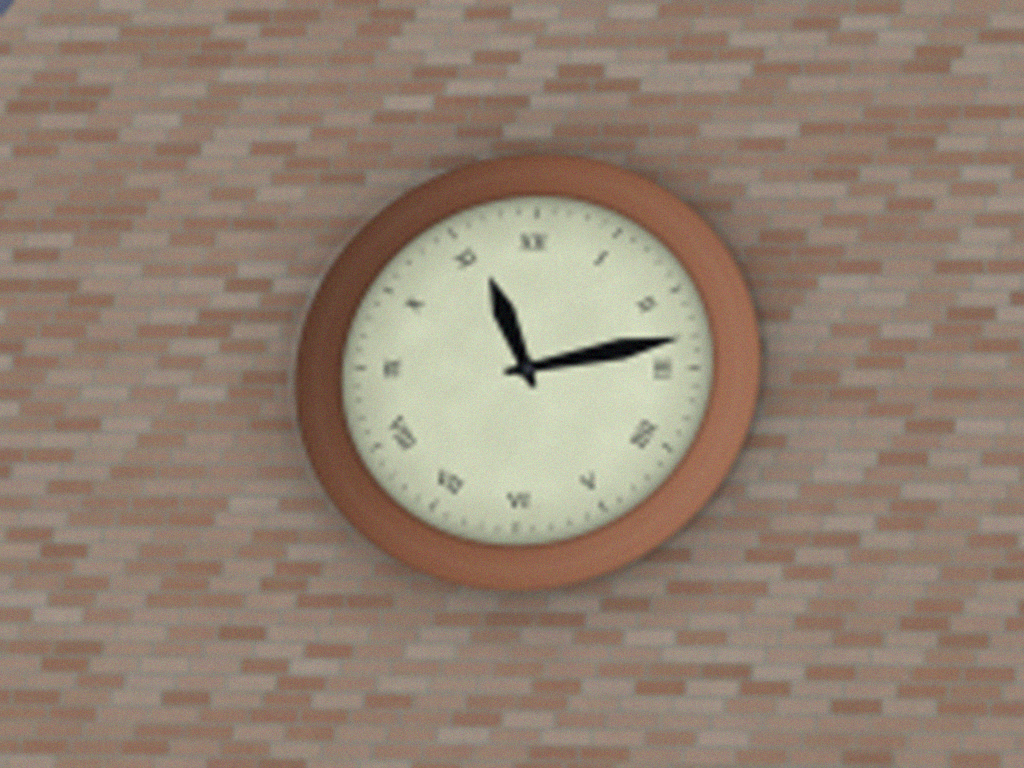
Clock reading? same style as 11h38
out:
11h13
